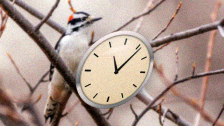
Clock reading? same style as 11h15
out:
11h06
